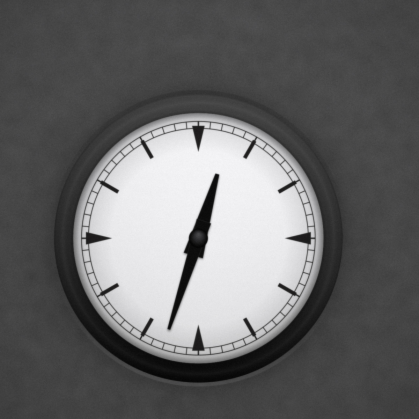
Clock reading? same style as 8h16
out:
12h33
